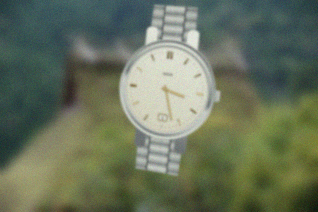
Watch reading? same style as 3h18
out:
3h27
